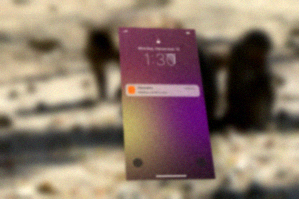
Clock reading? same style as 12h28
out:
1h30
